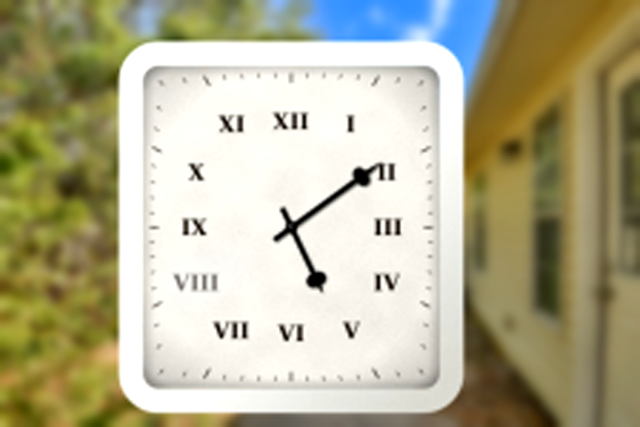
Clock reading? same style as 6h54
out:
5h09
